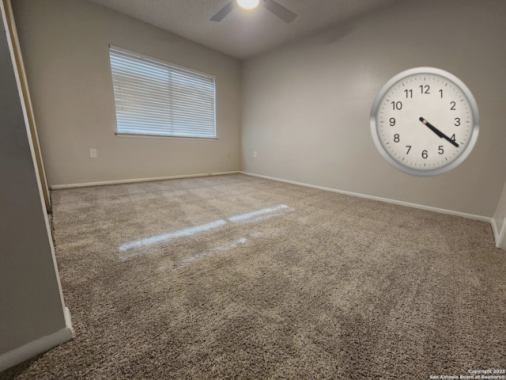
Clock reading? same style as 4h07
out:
4h21
